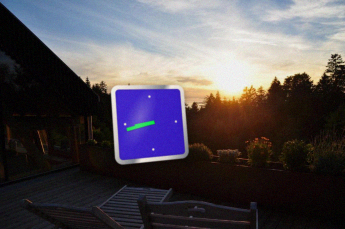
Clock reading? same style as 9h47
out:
8h43
